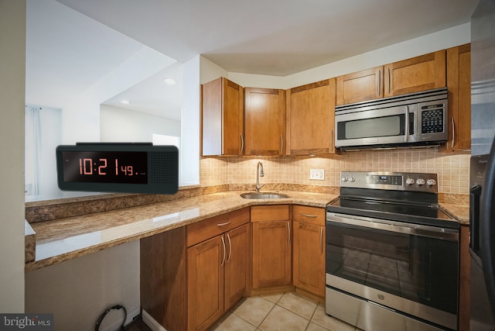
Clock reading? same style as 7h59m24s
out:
10h21m49s
